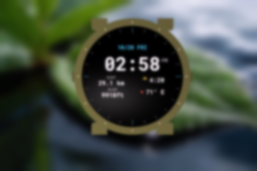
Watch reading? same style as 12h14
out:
2h58
